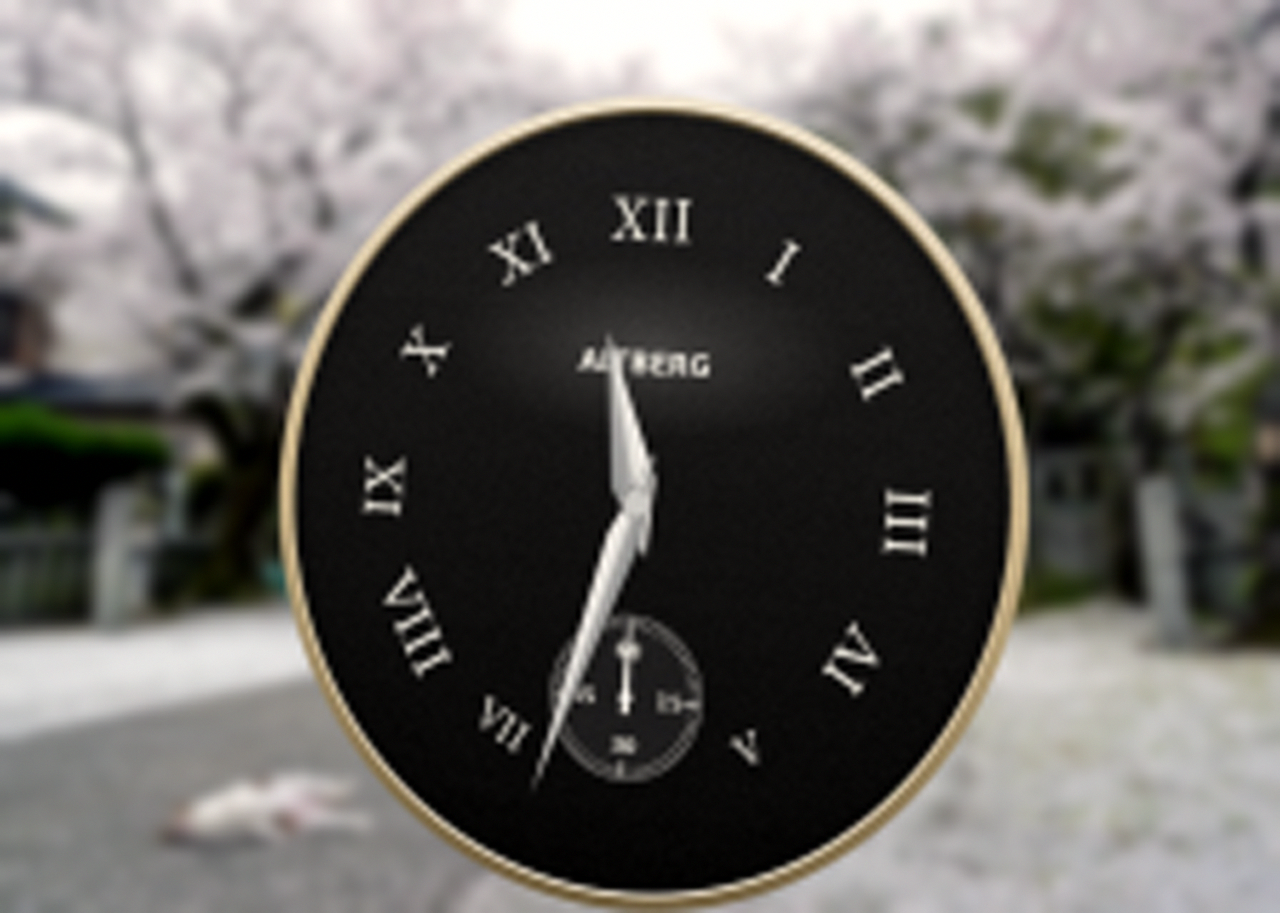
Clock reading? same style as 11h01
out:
11h33
